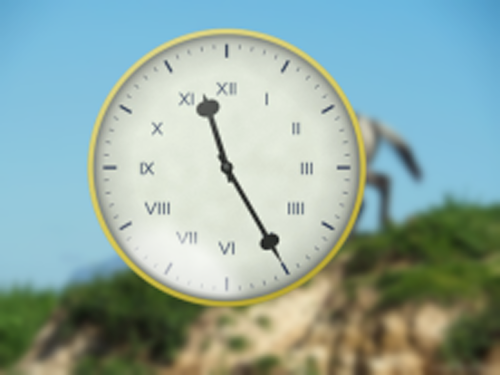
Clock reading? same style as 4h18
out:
11h25
